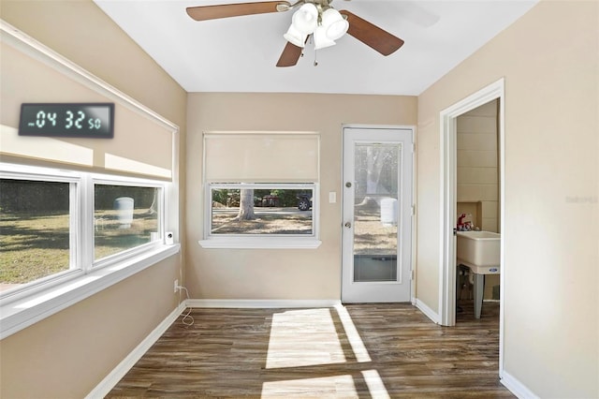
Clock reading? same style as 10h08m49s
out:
4h32m50s
